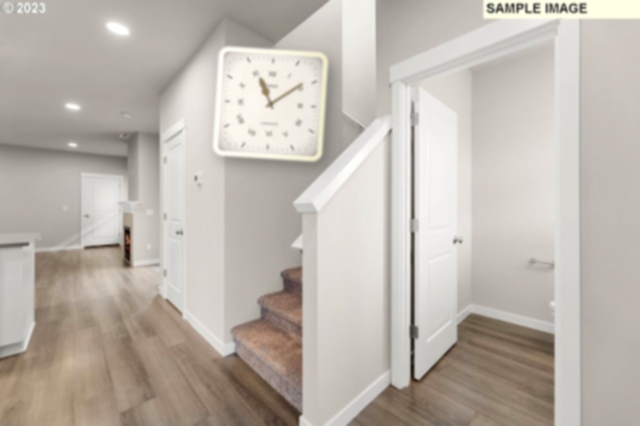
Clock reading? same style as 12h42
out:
11h09
